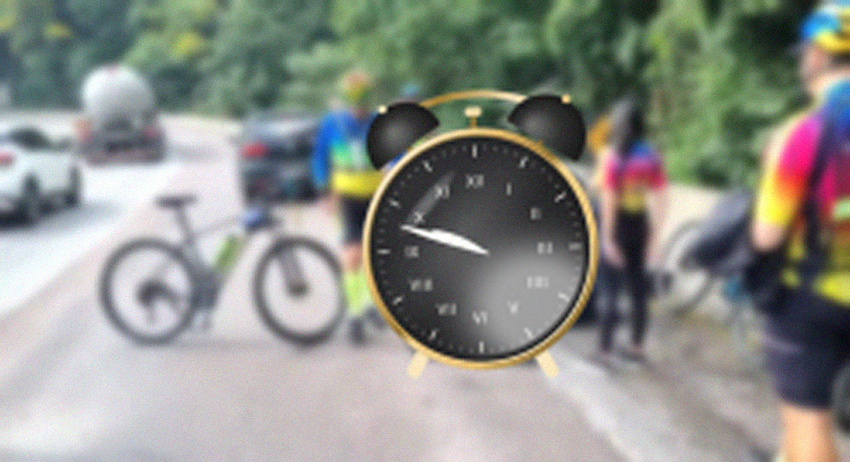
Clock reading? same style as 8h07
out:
9h48
